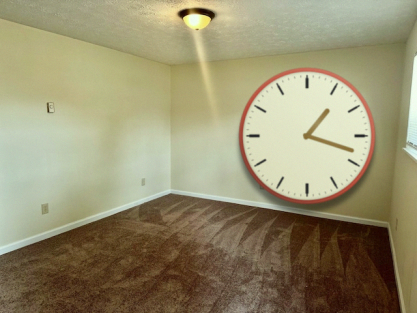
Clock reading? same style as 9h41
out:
1h18
